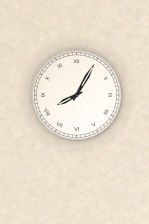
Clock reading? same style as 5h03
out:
8h05
